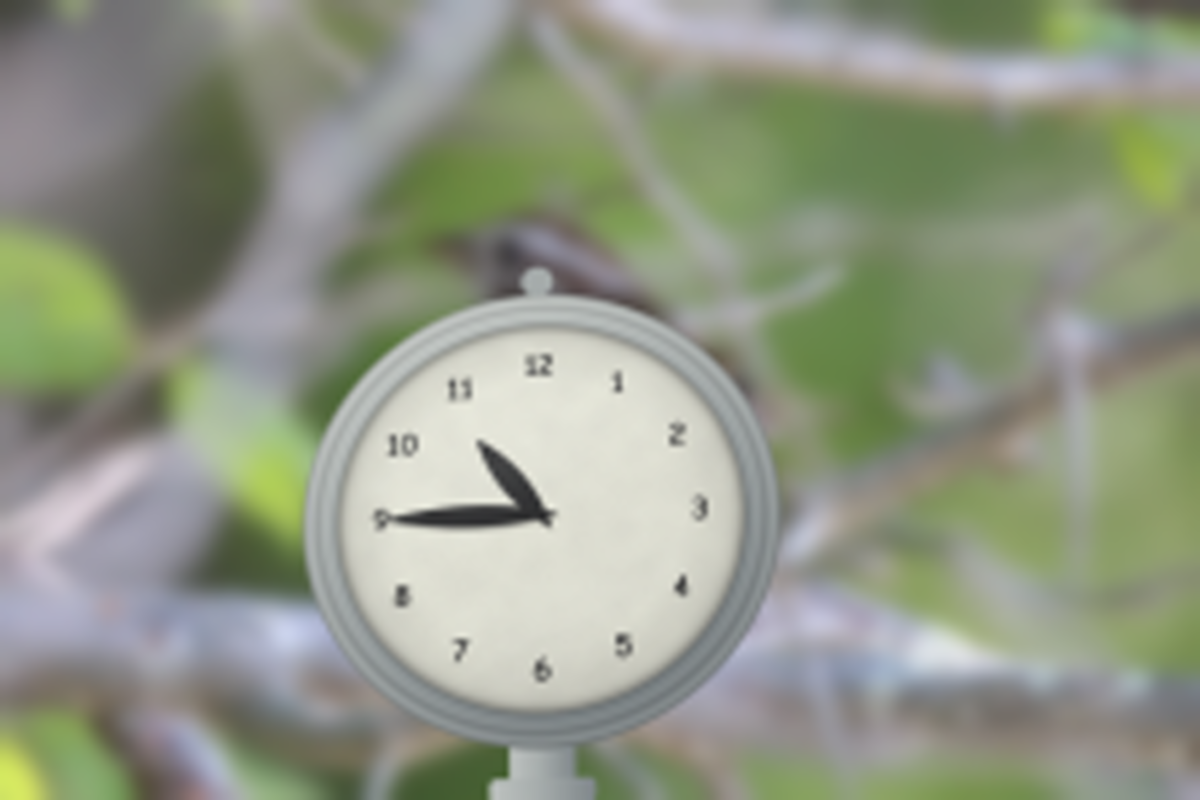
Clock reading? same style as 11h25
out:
10h45
